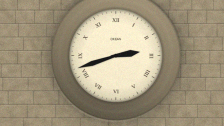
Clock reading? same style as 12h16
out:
2h42
